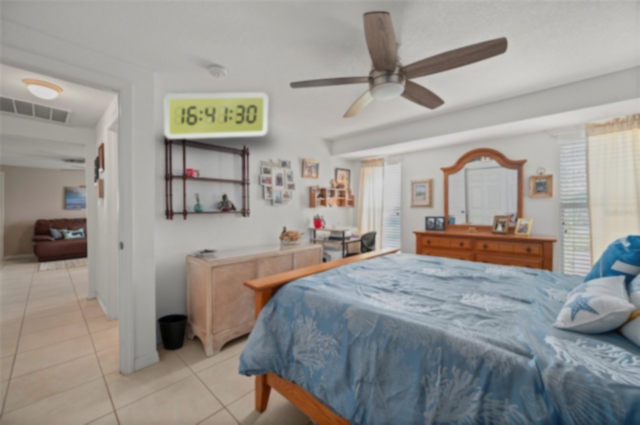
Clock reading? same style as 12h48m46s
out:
16h41m30s
